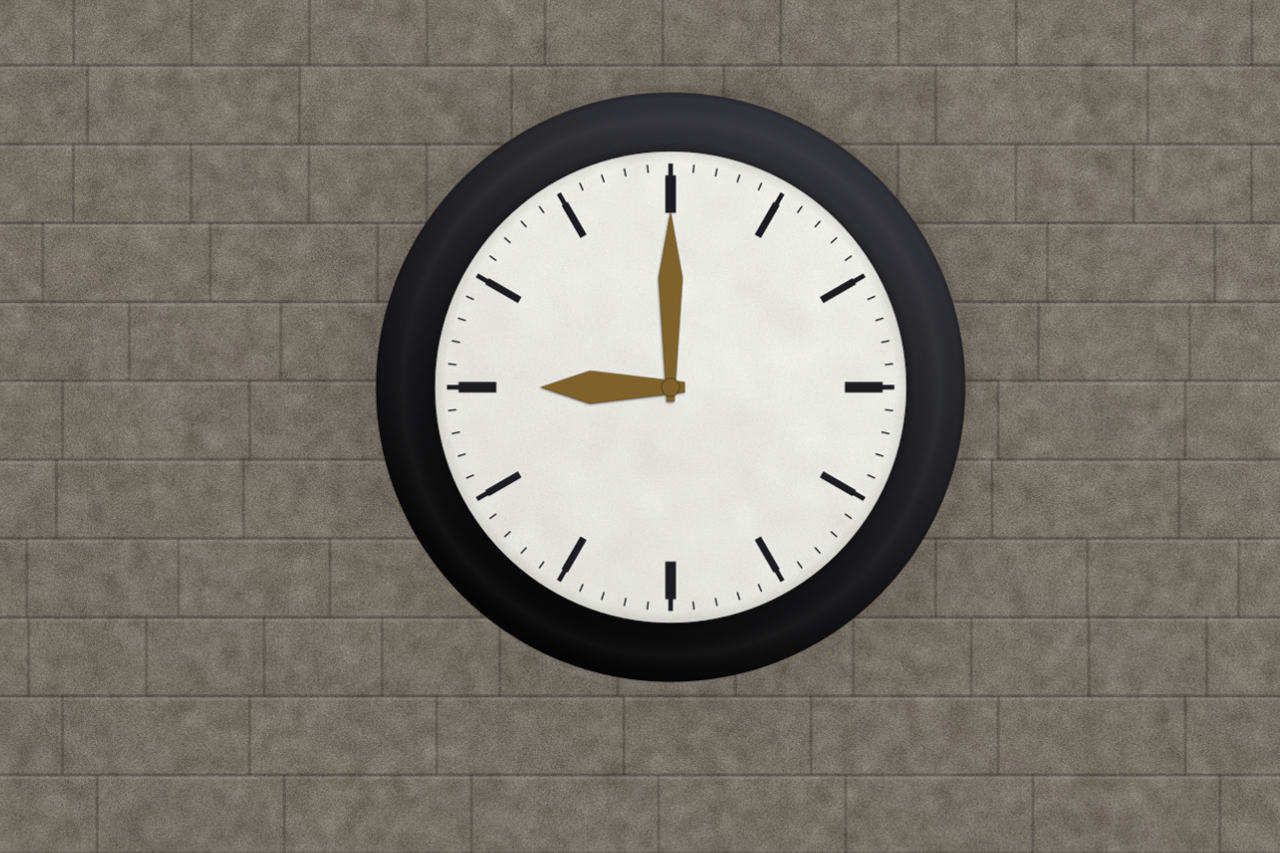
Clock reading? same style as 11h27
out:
9h00
